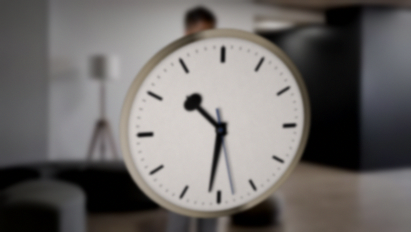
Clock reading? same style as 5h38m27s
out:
10h31m28s
